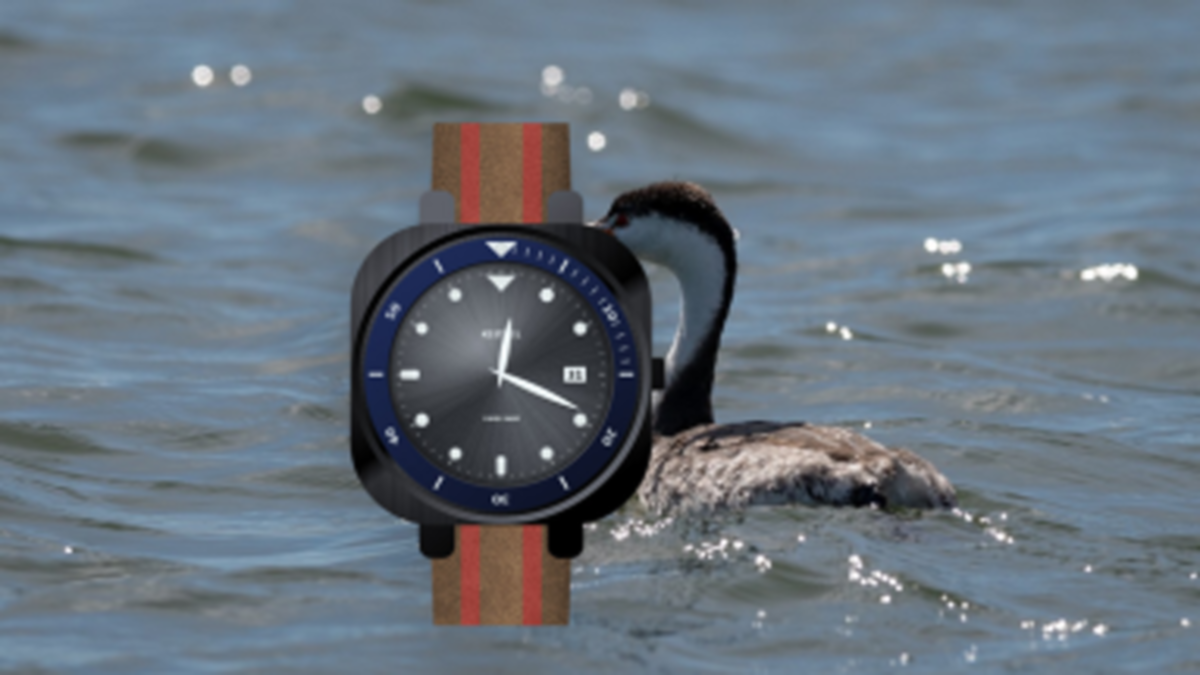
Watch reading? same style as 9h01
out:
12h19
